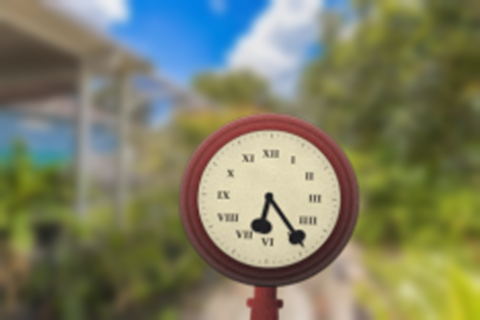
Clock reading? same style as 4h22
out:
6h24
